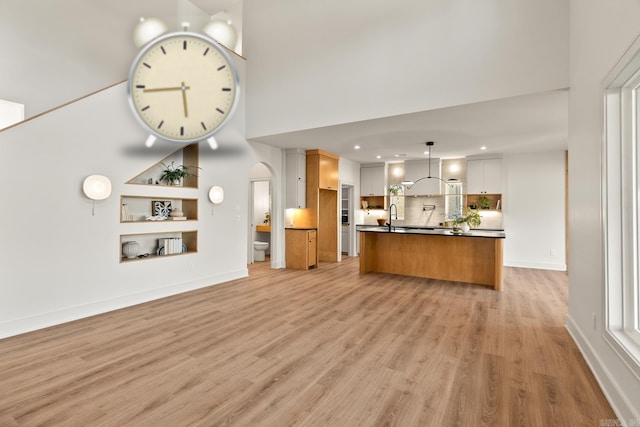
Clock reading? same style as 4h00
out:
5h44
